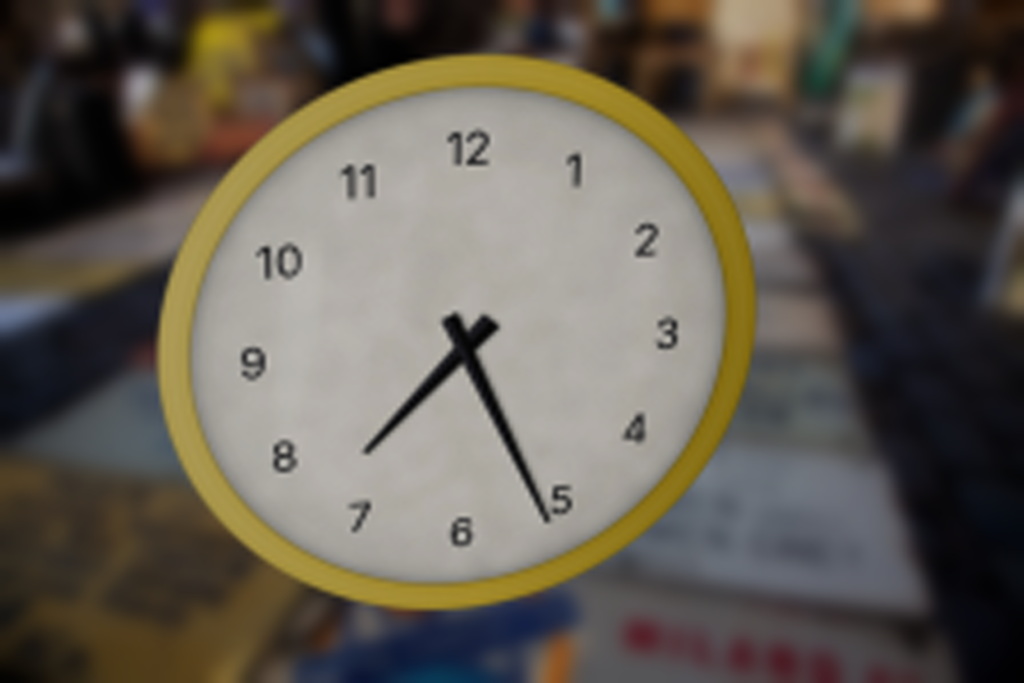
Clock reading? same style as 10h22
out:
7h26
